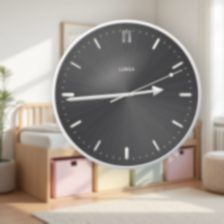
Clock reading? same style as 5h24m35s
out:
2h44m11s
